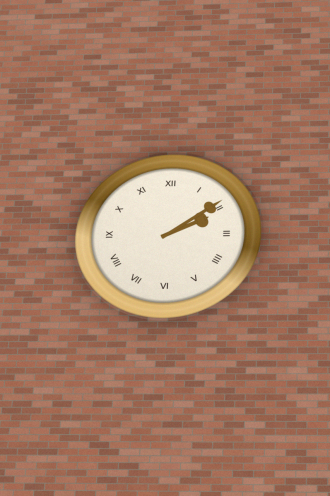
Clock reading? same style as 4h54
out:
2h09
